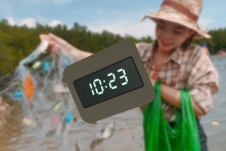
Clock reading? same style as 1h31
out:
10h23
